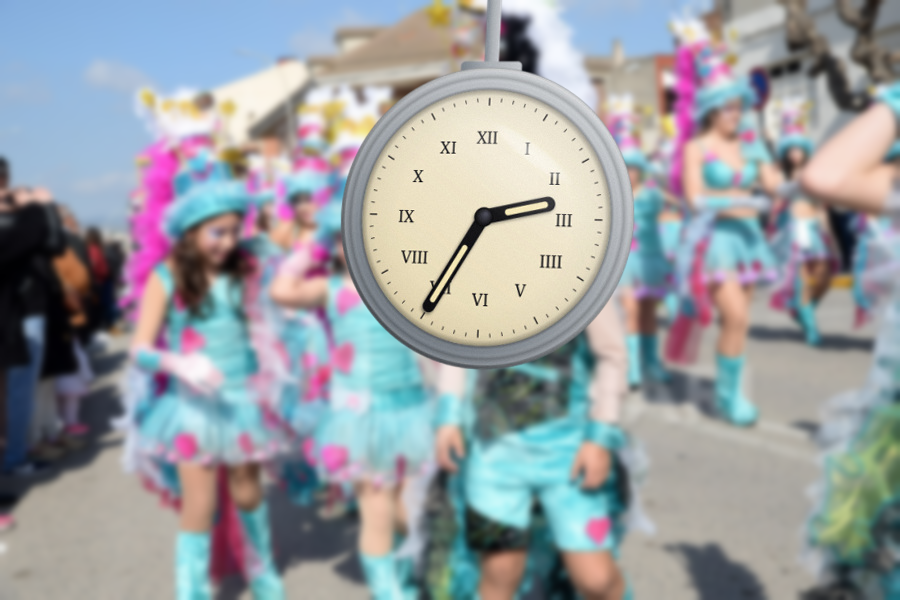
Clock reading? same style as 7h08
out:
2h35
